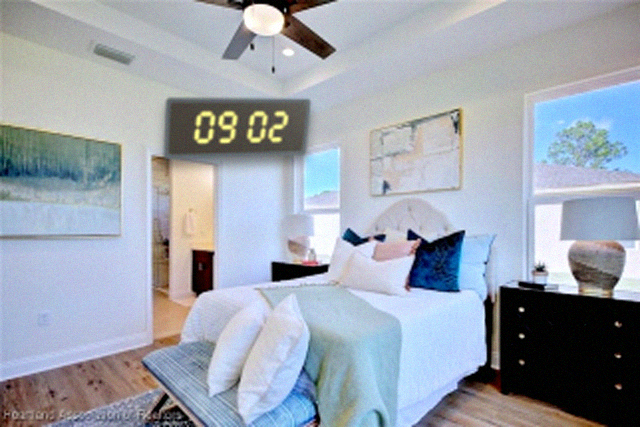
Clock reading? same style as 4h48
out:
9h02
